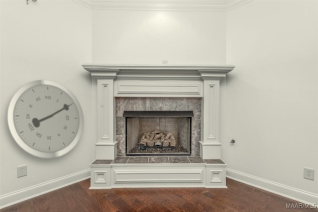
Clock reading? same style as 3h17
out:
8h10
